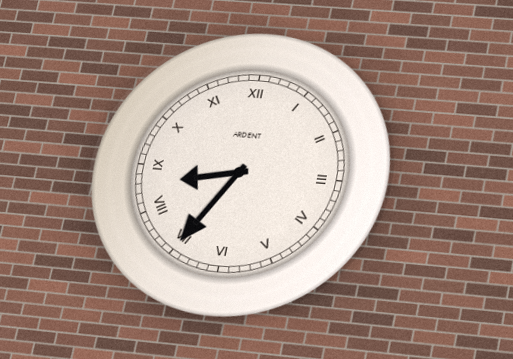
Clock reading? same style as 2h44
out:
8h35
